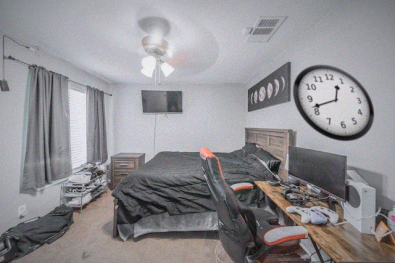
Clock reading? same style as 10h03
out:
12h42
